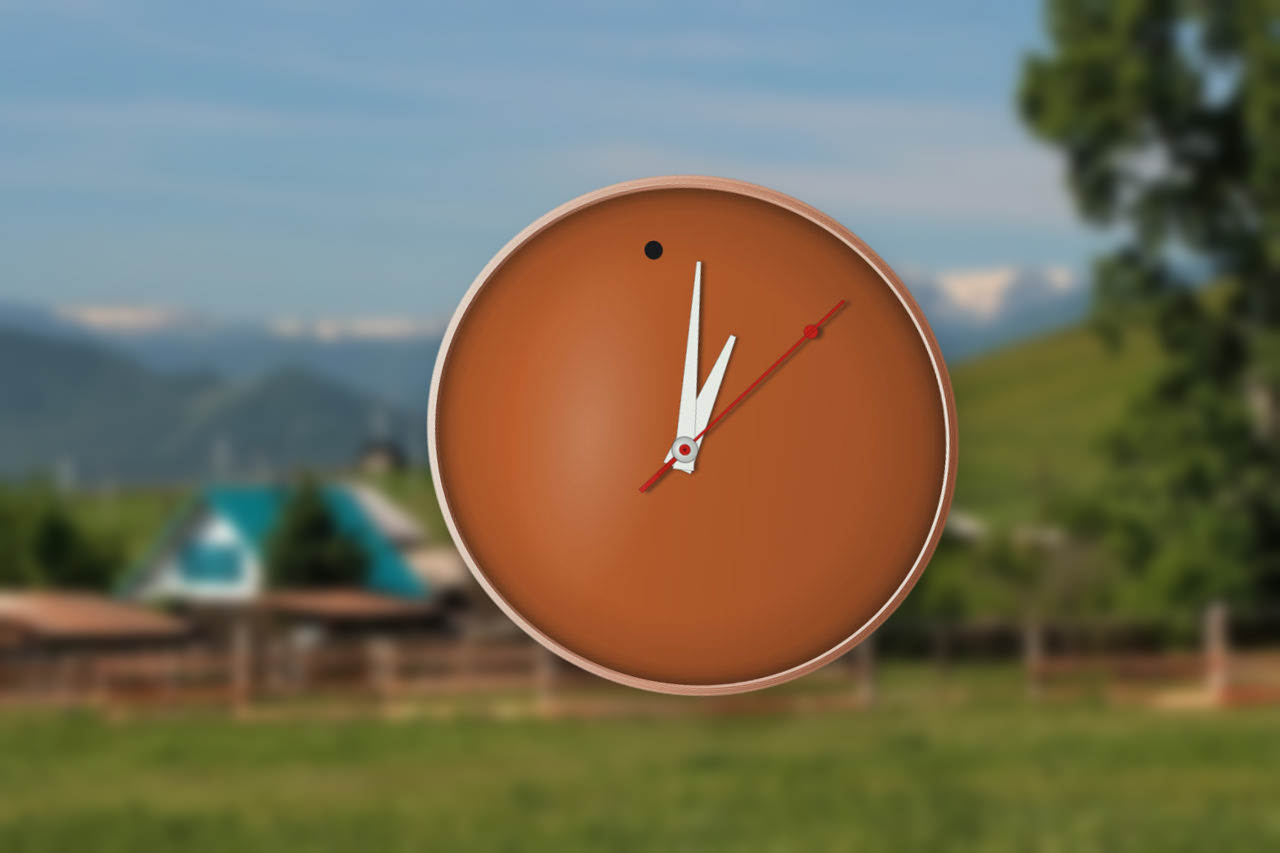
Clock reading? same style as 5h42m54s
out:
1h02m09s
